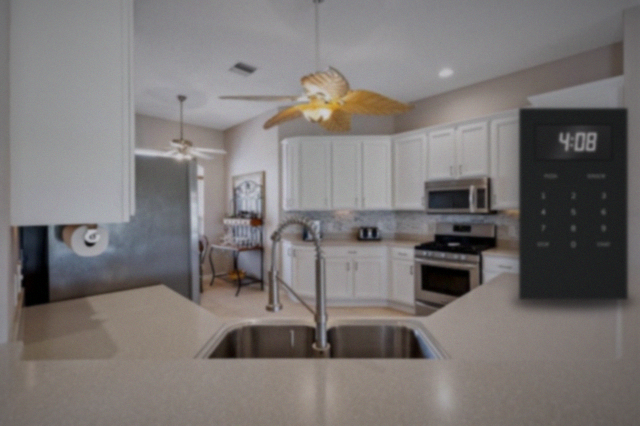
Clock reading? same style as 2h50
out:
4h08
